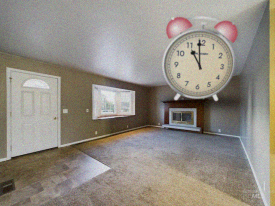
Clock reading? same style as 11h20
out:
10h59
